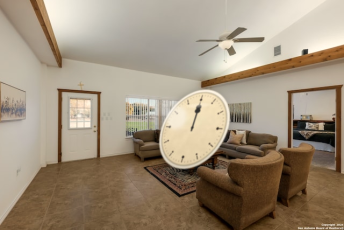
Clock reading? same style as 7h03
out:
12h00
